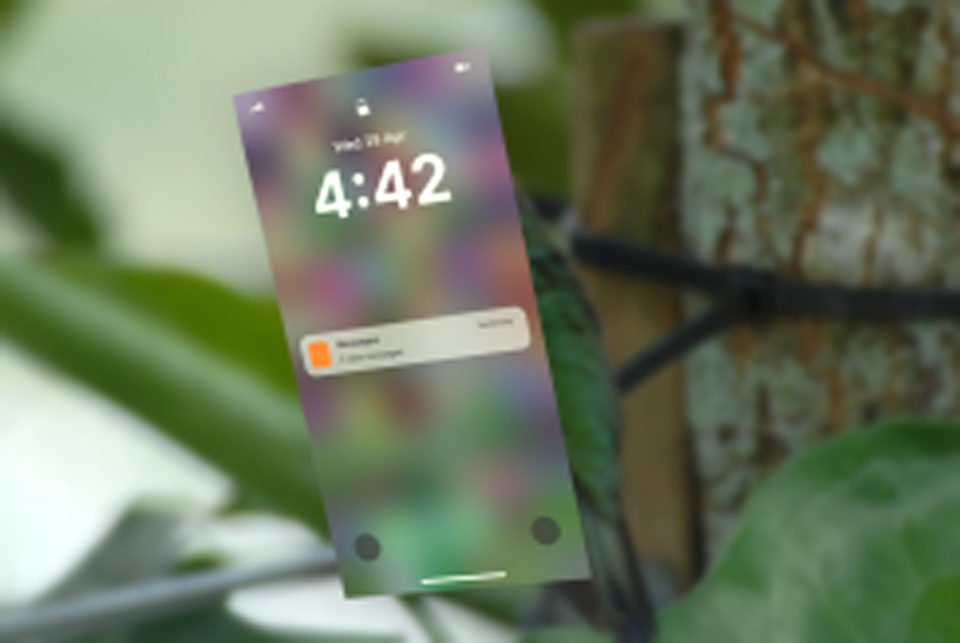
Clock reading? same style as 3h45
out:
4h42
